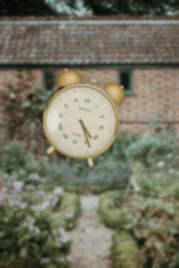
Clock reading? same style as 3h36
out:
4h24
